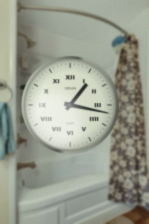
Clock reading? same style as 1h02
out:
1h17
